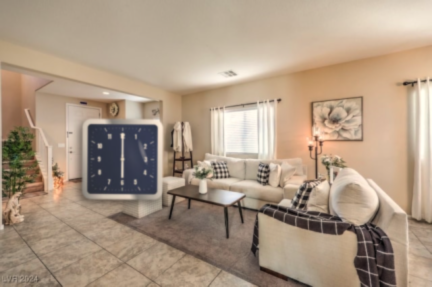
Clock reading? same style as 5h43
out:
6h00
